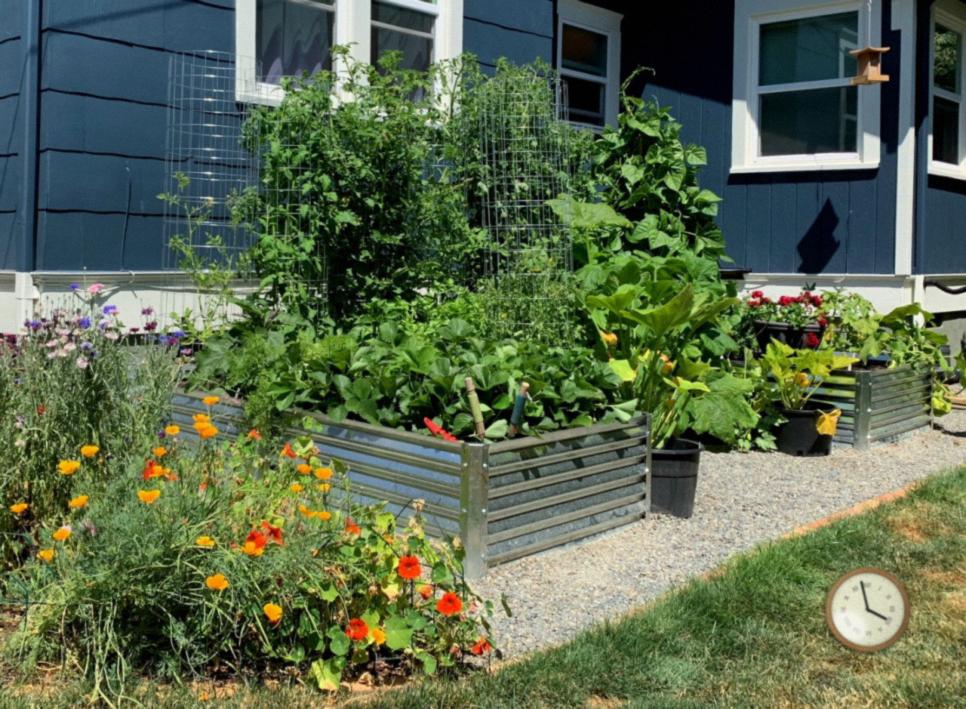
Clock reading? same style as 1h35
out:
3h58
